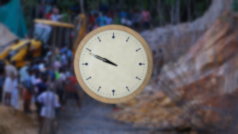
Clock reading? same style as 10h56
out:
9h49
